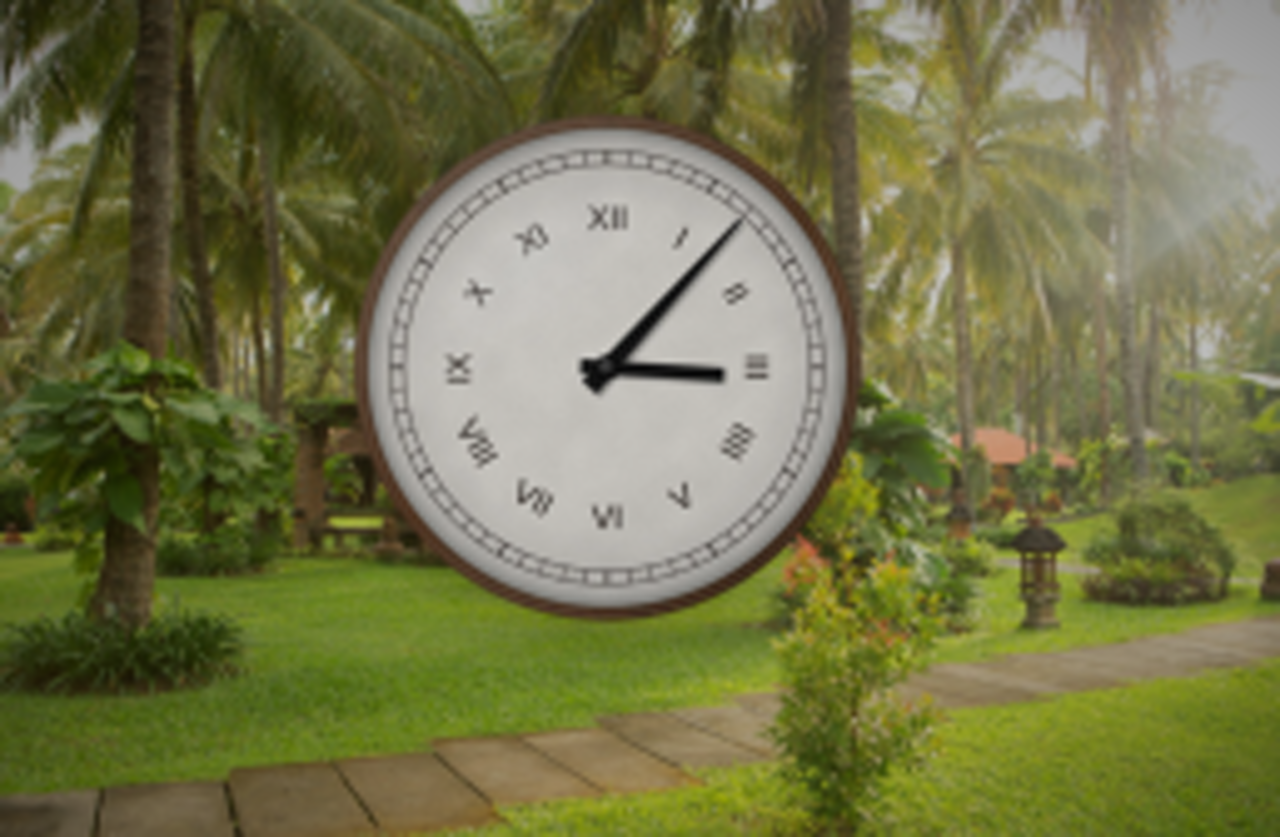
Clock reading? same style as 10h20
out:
3h07
